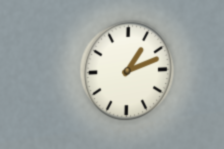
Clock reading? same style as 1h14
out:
1h12
